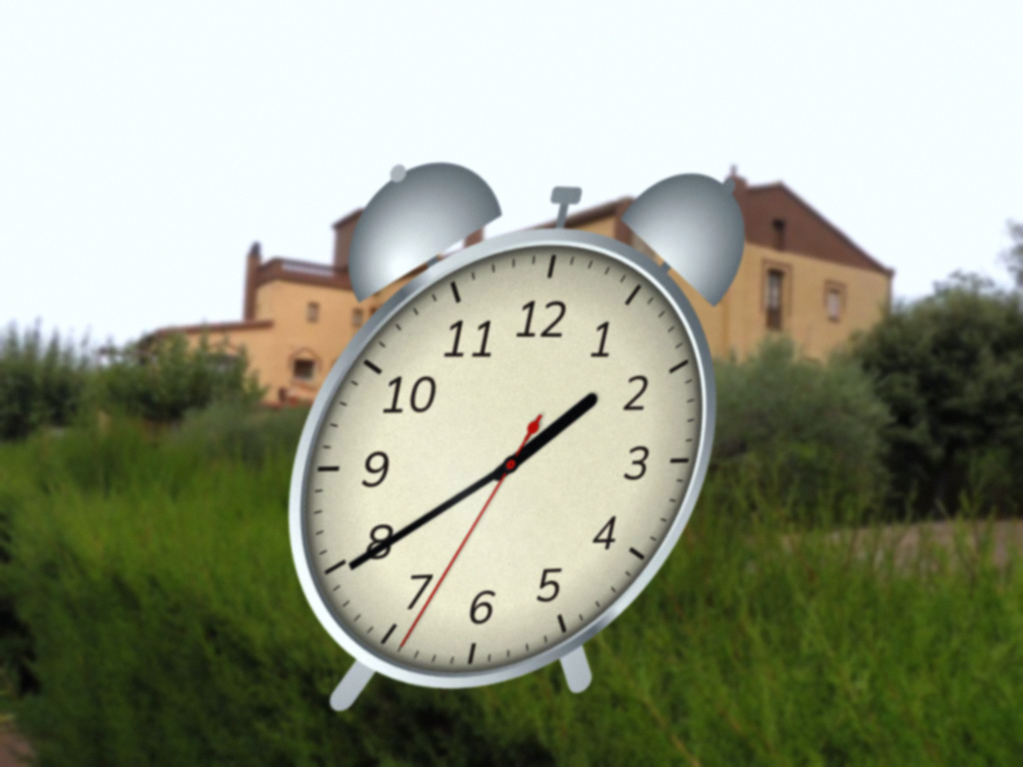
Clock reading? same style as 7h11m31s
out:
1h39m34s
